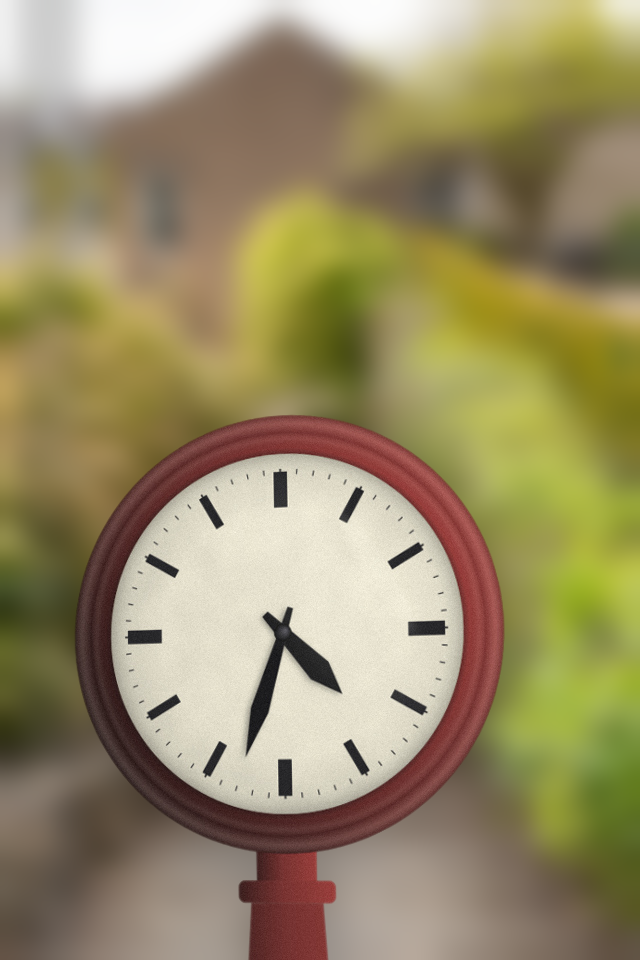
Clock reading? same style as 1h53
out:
4h33
